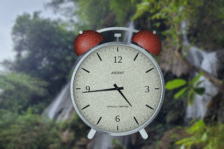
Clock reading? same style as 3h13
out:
4h44
